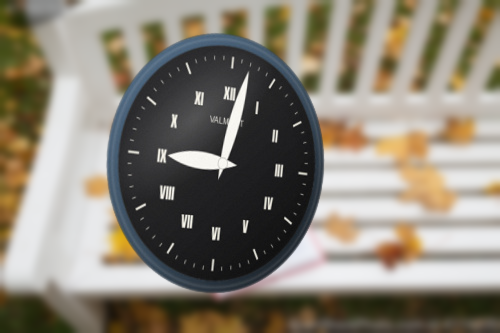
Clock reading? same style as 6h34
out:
9h02
